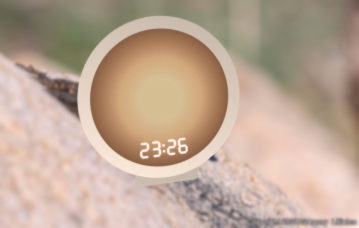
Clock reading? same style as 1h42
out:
23h26
